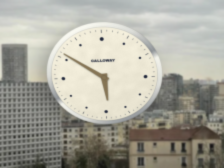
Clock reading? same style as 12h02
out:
5h51
